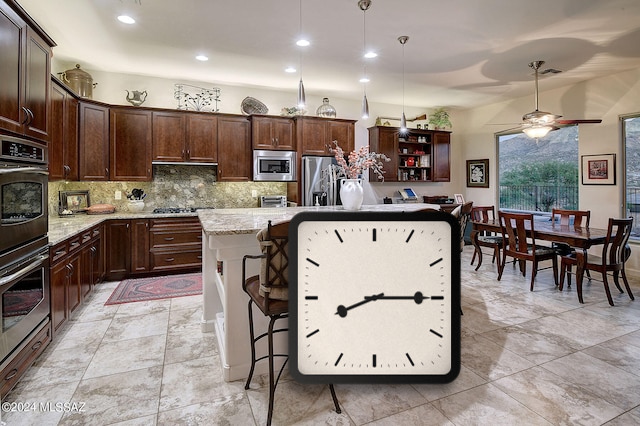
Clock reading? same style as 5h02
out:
8h15
